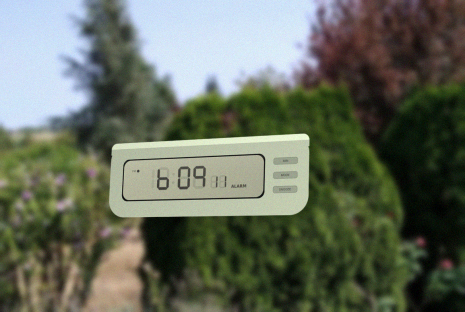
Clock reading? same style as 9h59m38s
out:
6h09m11s
